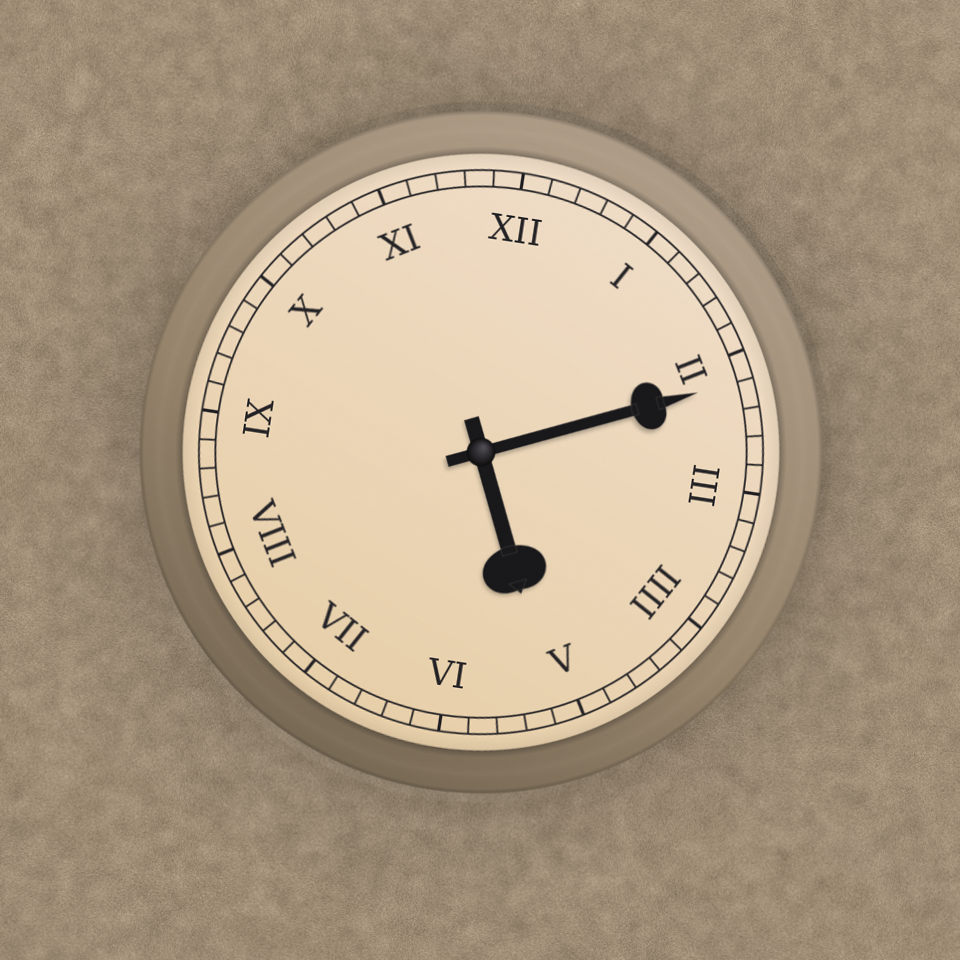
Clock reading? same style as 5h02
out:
5h11
